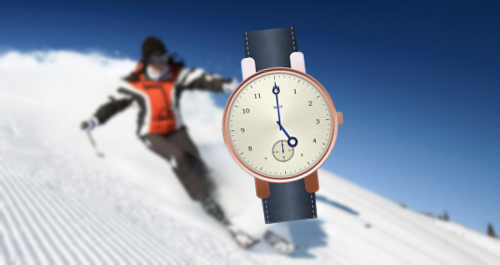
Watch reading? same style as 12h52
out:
5h00
